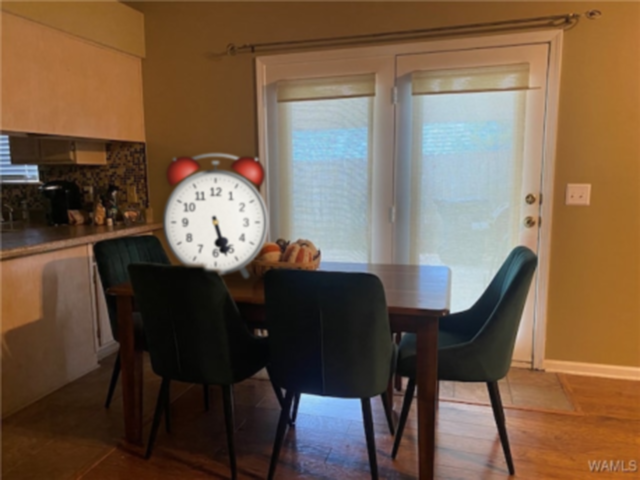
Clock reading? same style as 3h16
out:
5h27
